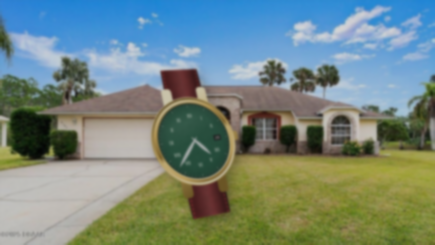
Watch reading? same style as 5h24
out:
4h37
